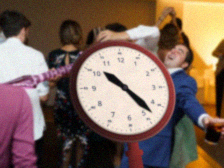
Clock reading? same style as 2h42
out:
10h23
